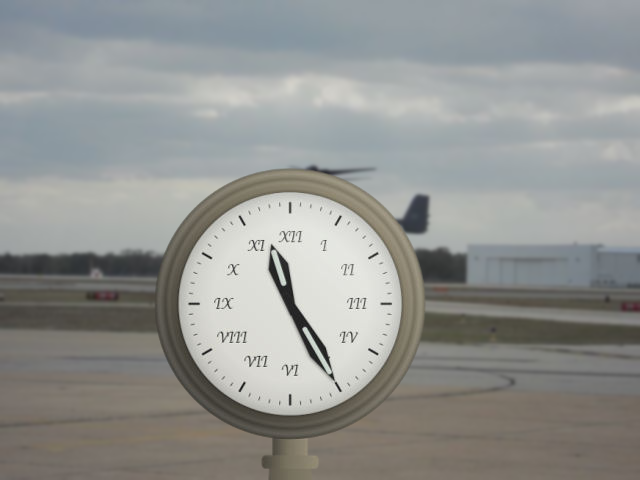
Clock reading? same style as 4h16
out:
11h25
